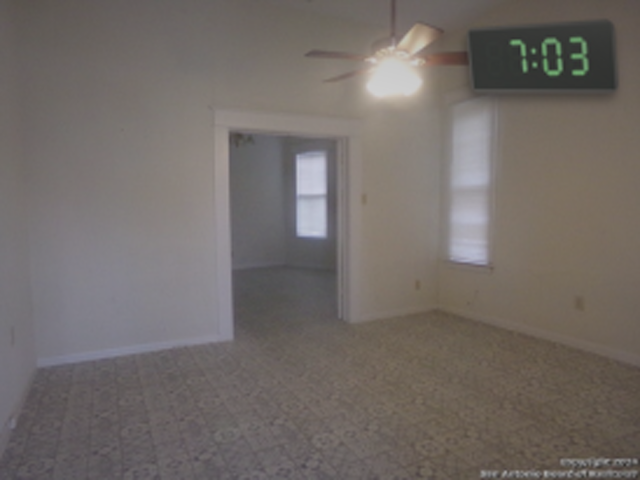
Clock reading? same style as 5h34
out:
7h03
